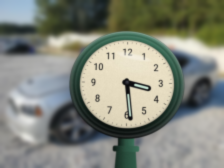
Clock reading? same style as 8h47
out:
3h29
